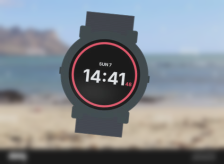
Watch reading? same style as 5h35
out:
14h41
